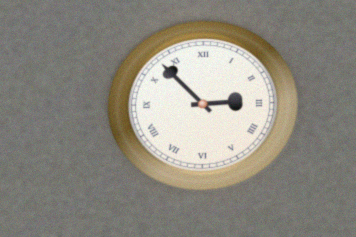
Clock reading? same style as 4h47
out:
2h53
